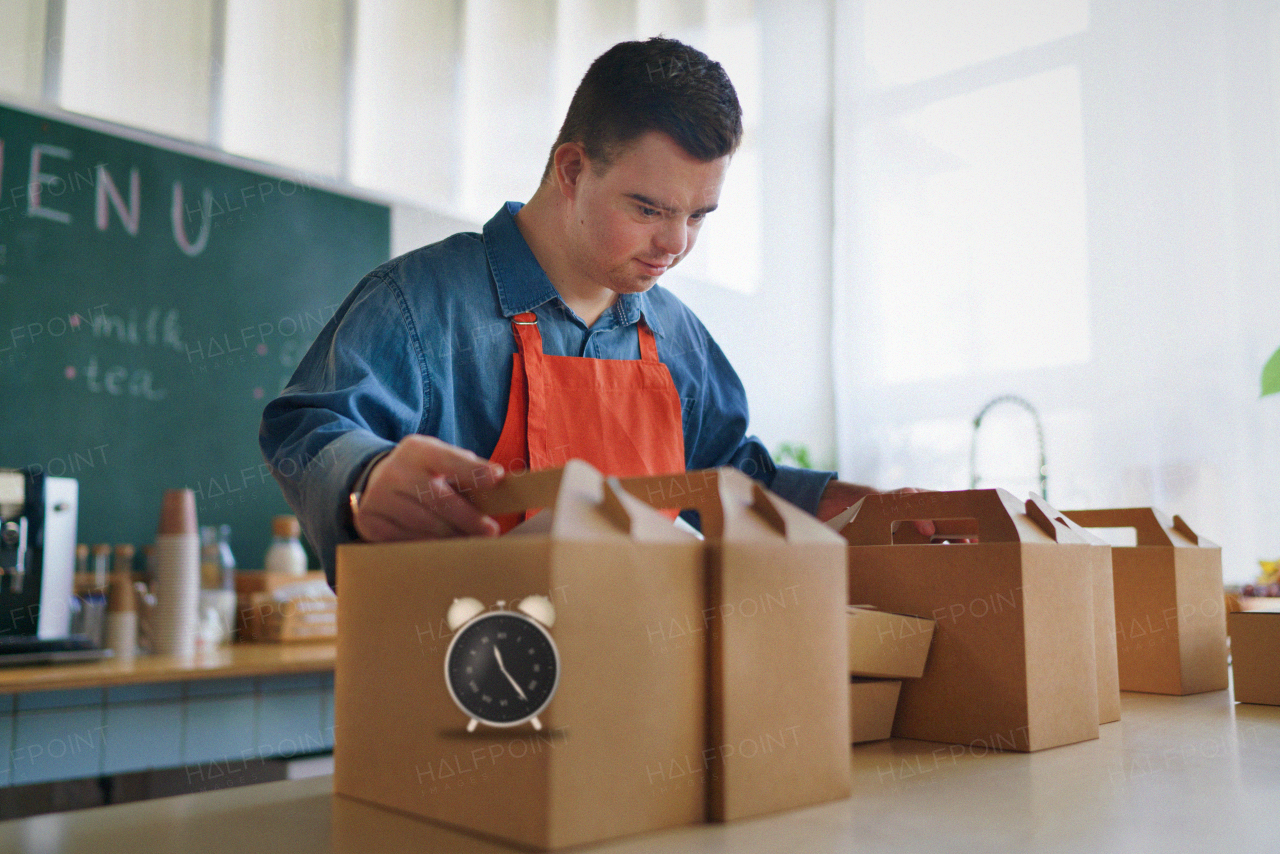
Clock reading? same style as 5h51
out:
11h24
